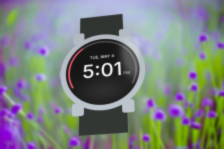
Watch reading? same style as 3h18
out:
5h01
